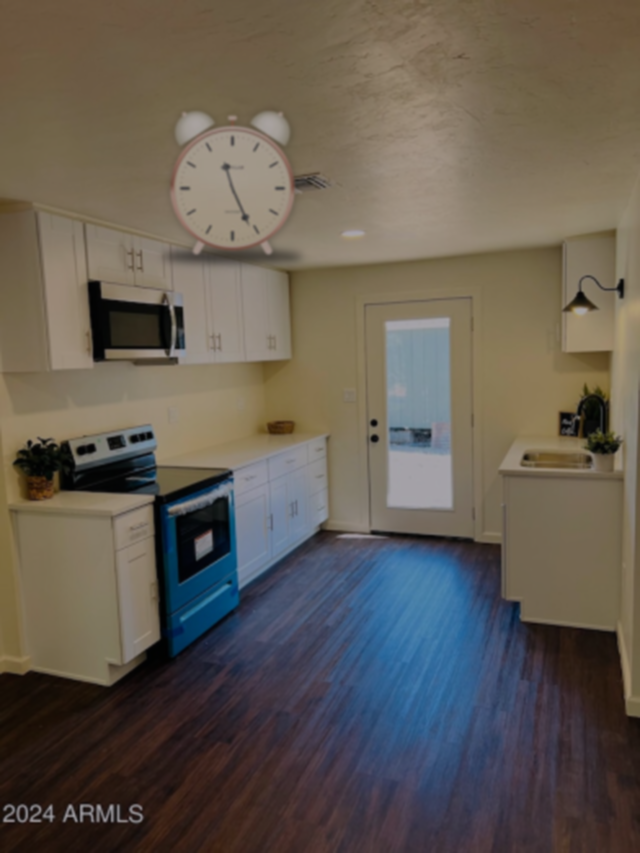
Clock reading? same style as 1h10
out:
11h26
